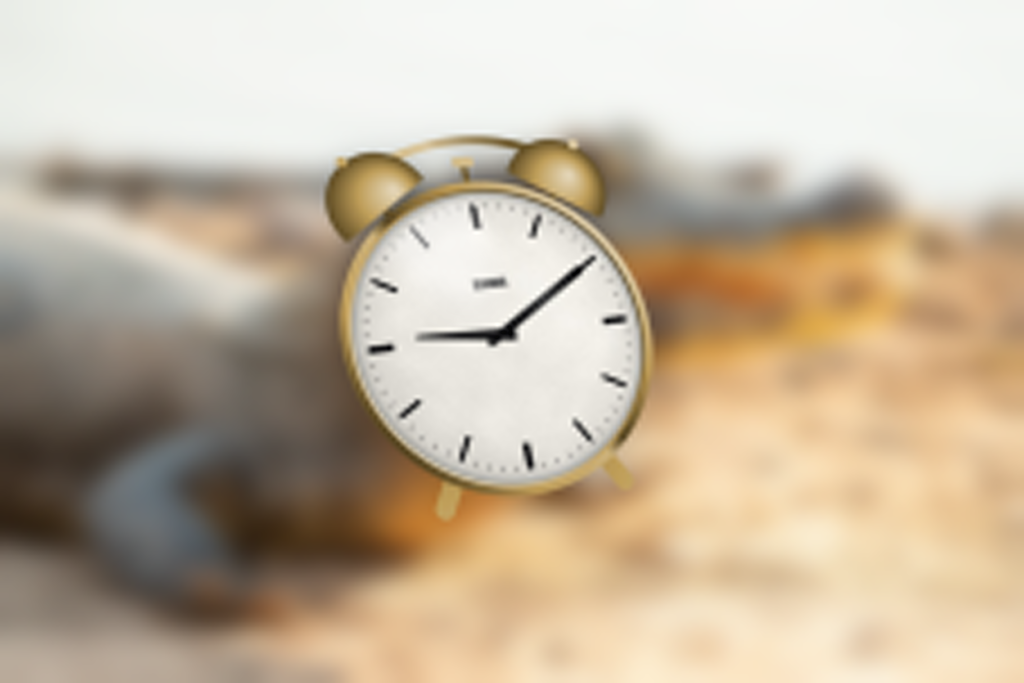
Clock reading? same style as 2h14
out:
9h10
